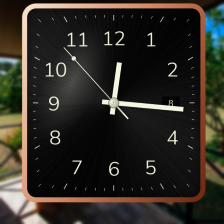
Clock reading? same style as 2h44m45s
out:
12h15m53s
